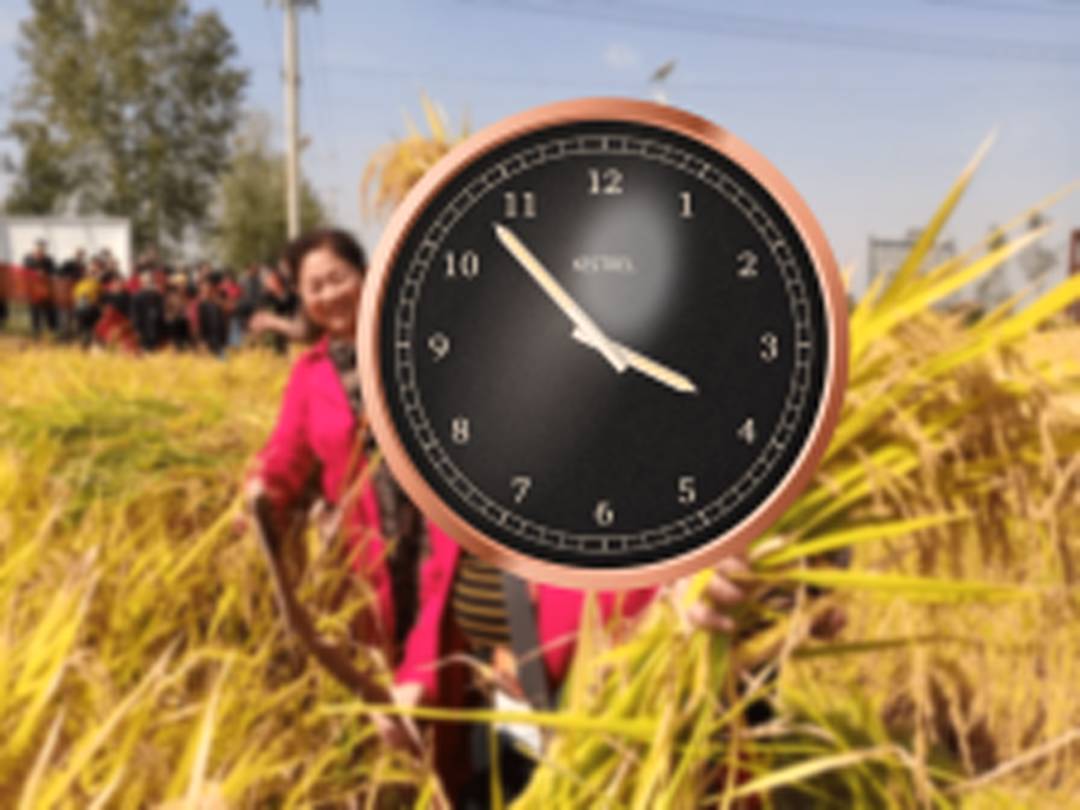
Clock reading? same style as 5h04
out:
3h53
